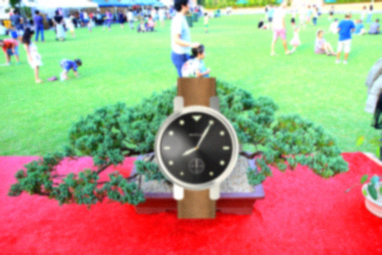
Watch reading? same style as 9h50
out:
8h05
